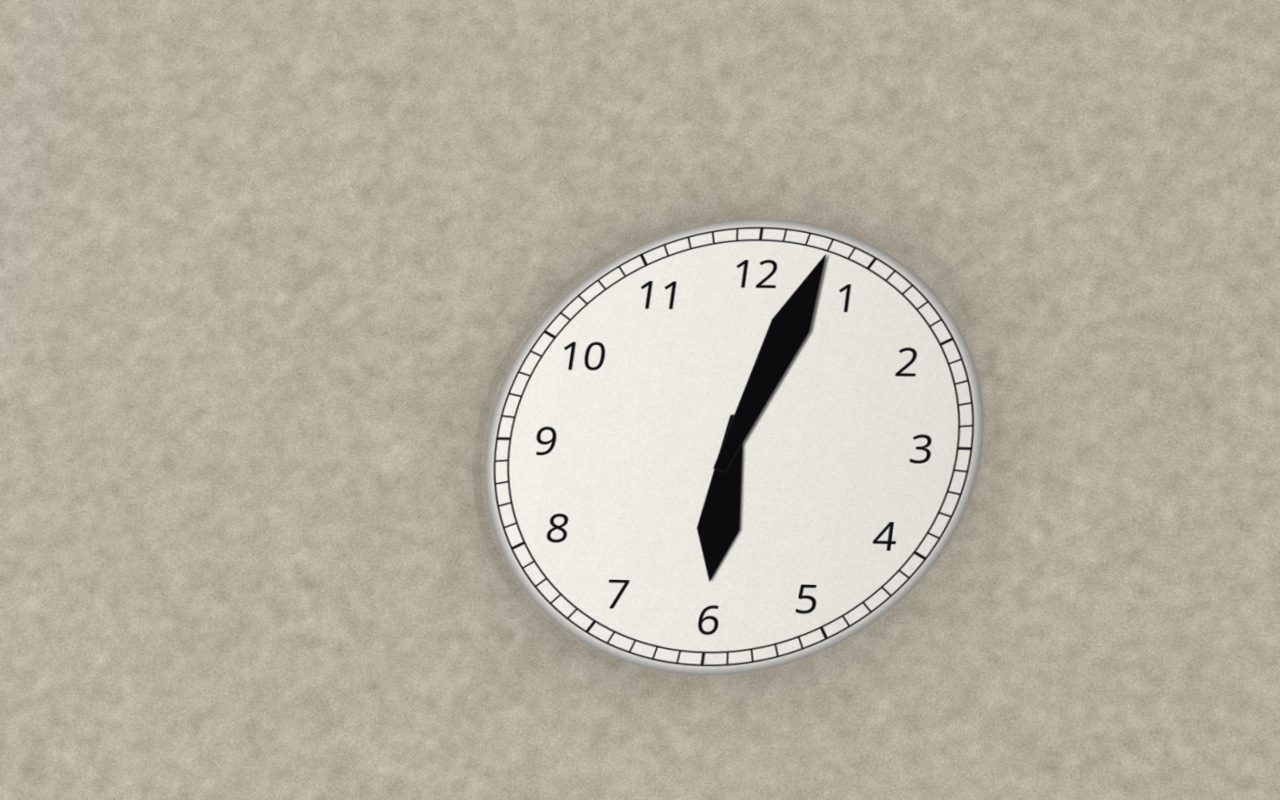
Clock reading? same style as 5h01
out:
6h03
